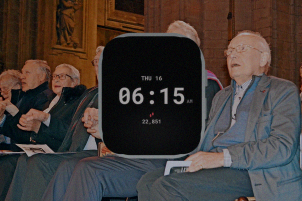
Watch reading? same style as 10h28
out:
6h15
